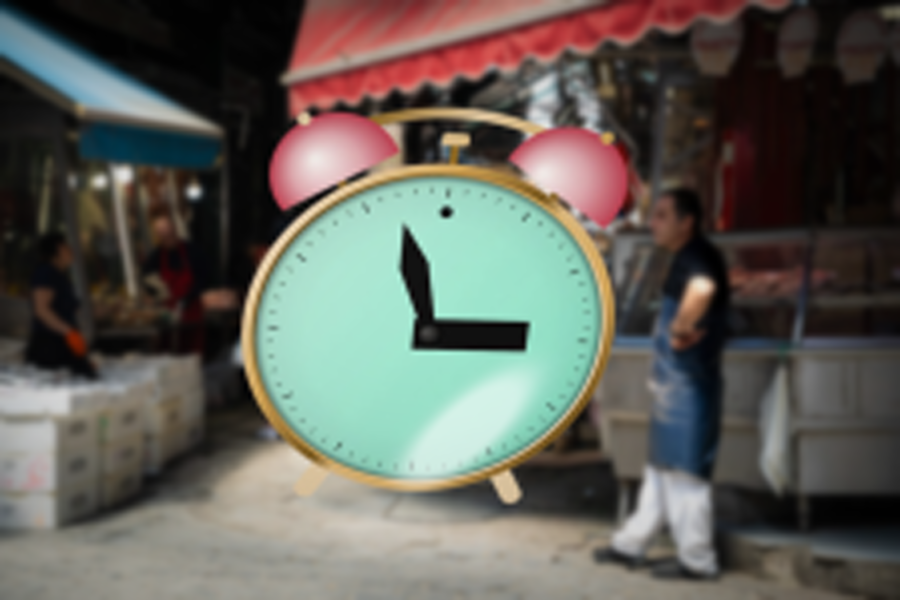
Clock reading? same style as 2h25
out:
2h57
